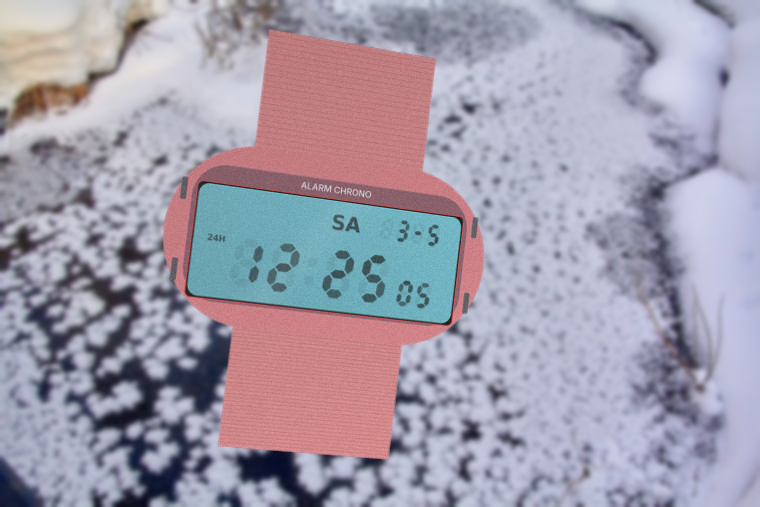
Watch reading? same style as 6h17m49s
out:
12h25m05s
